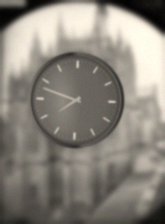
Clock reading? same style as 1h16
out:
7h48
